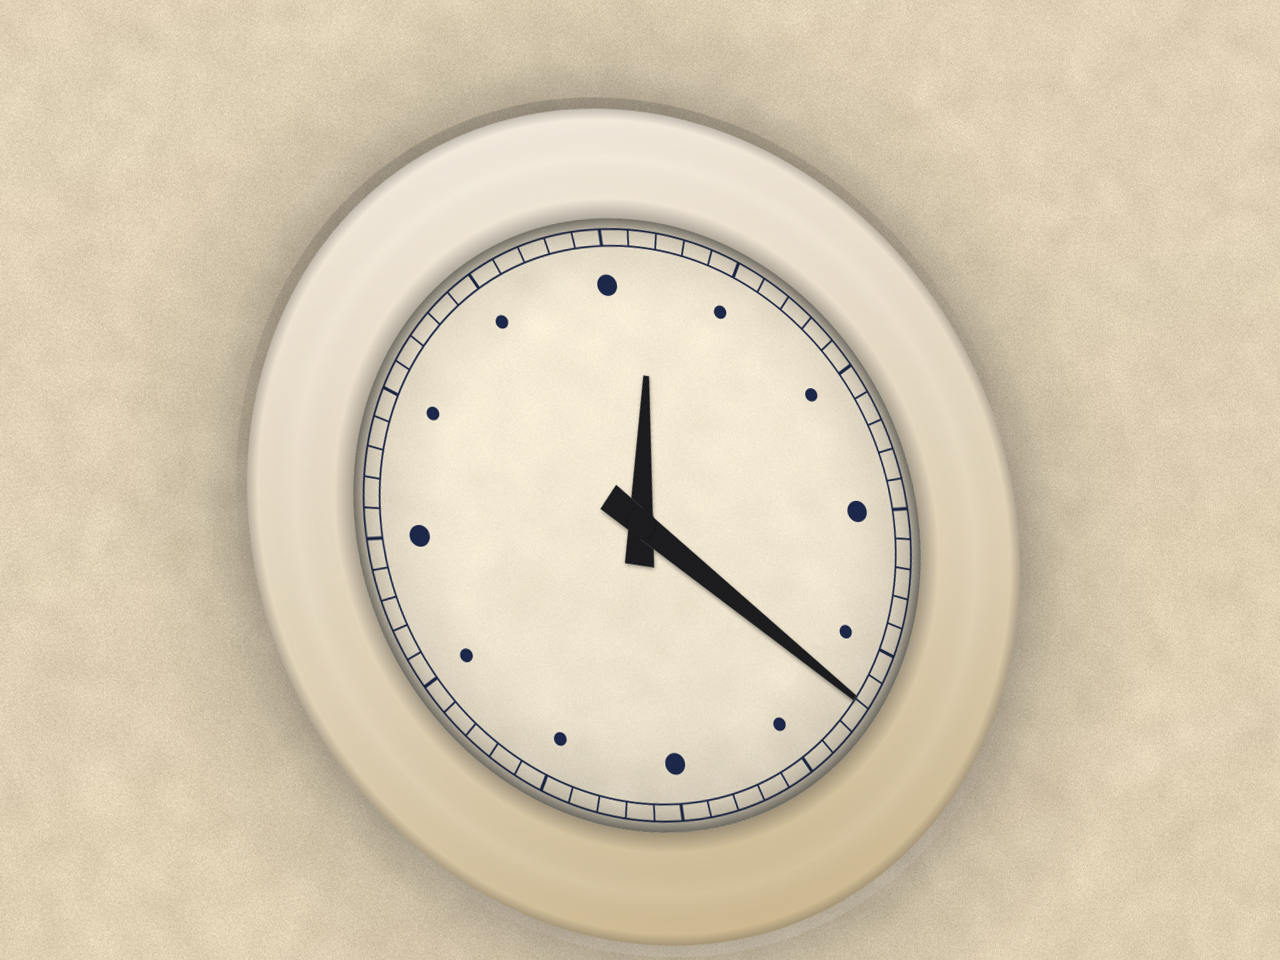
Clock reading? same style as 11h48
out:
12h22
